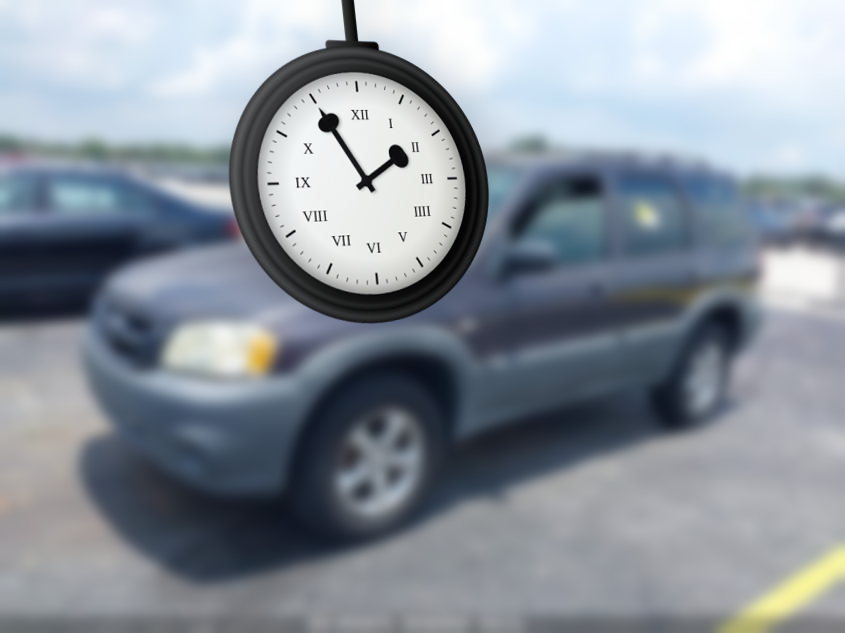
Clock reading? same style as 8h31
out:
1h55
